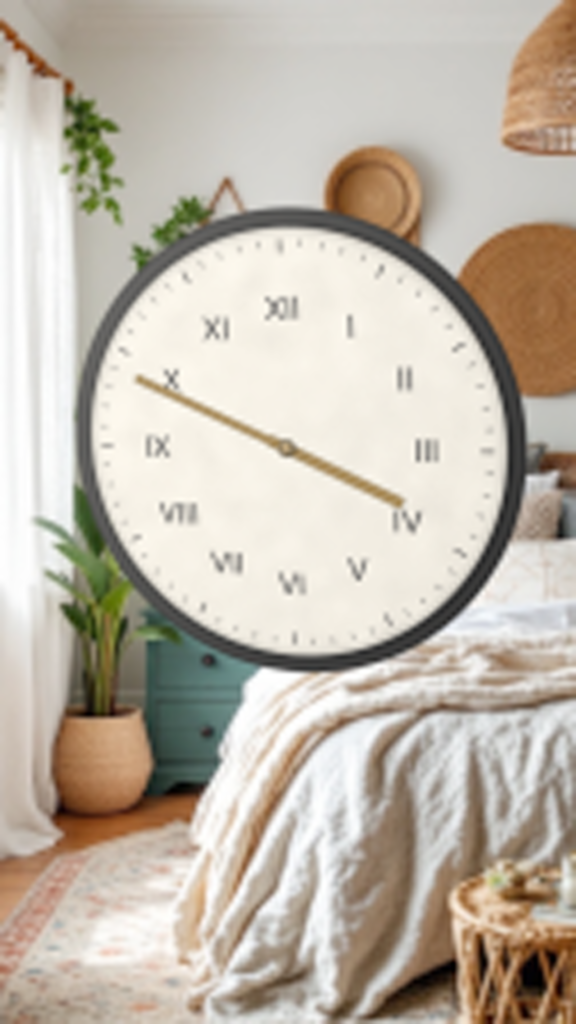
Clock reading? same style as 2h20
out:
3h49
